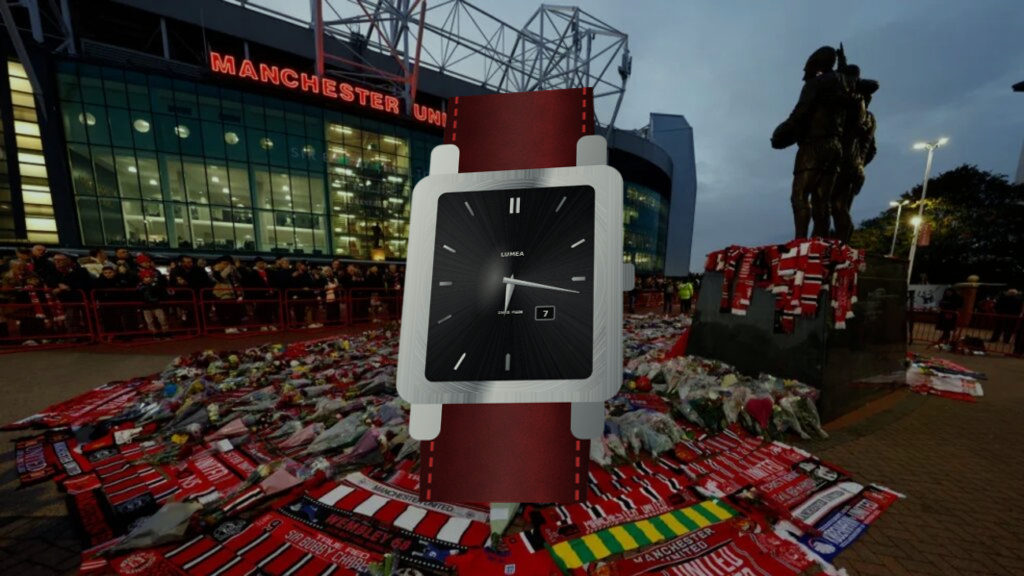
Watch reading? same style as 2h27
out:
6h17
